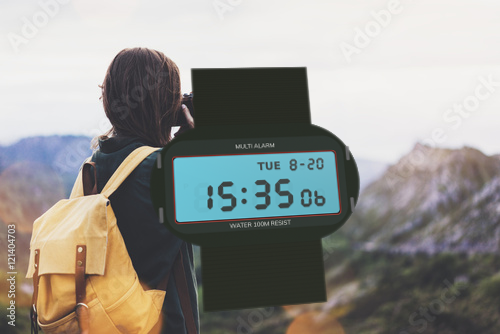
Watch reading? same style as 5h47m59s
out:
15h35m06s
